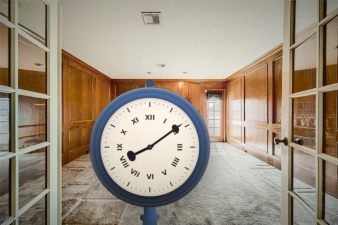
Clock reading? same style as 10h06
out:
8h09
